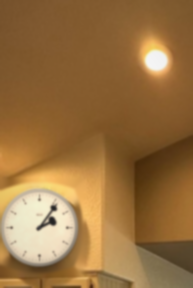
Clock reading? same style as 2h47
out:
2h06
